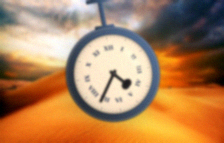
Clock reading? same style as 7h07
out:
4h36
